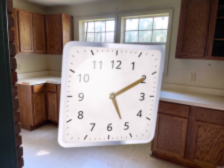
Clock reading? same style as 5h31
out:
5h10
